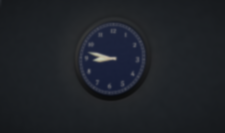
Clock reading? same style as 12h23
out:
8h47
